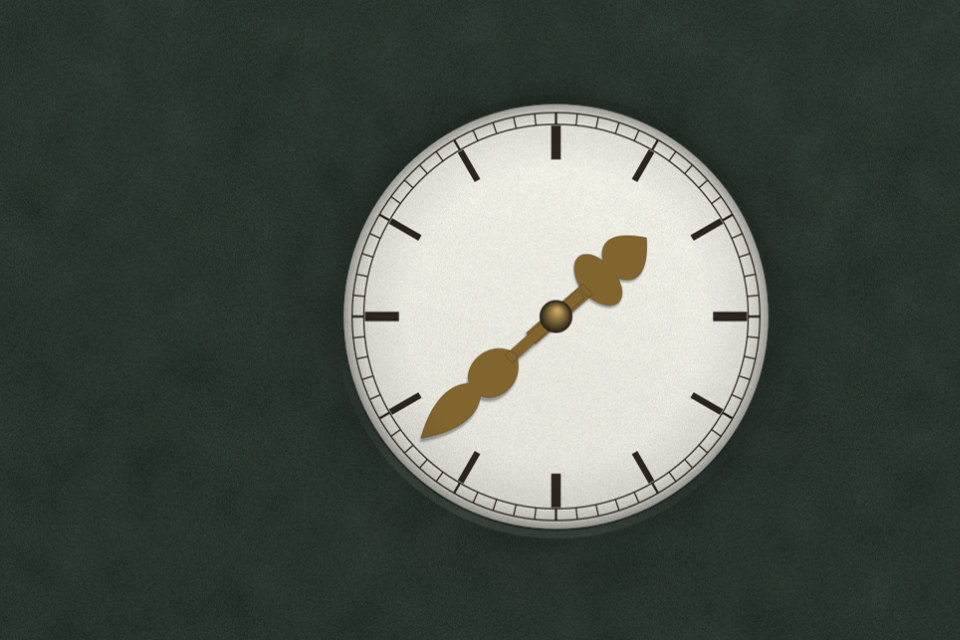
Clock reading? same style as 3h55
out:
1h38
